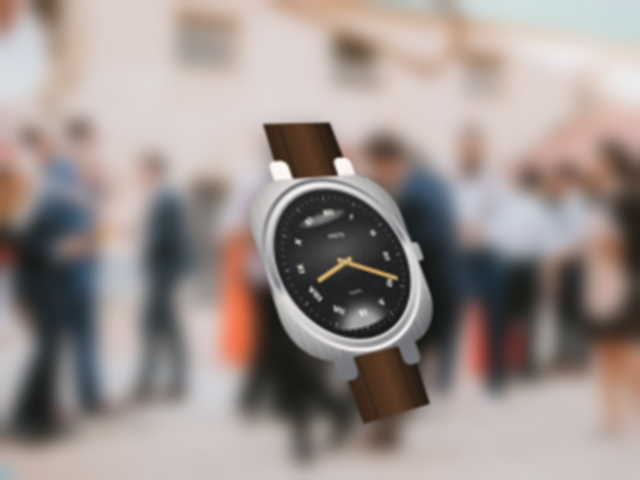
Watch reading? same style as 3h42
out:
8h19
